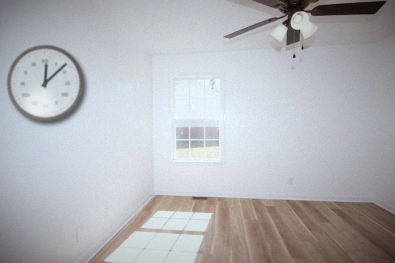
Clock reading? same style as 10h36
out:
12h08
